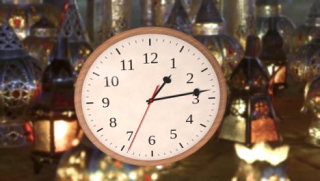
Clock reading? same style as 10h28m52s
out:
1h13m34s
